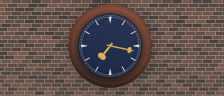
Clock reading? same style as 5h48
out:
7h17
